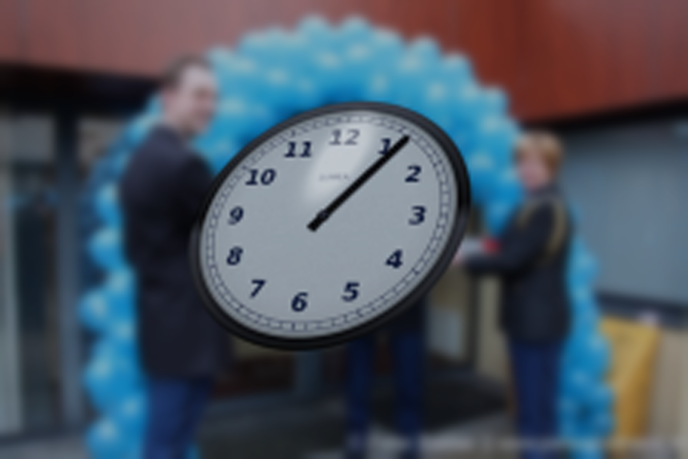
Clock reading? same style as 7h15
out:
1h06
